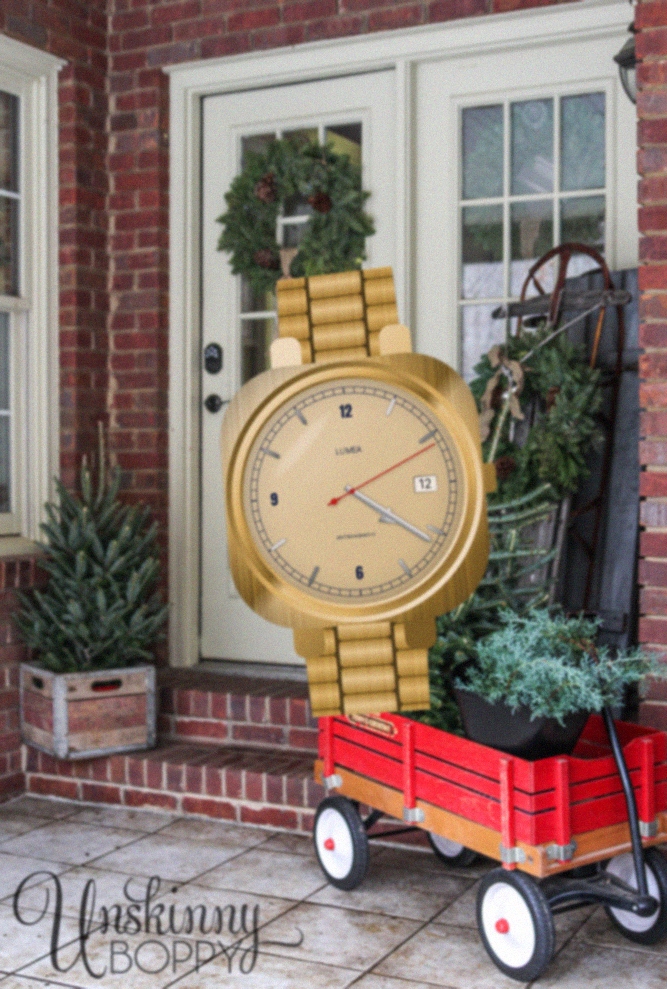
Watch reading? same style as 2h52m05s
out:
4h21m11s
